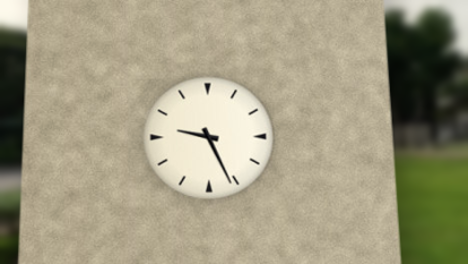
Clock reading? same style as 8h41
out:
9h26
